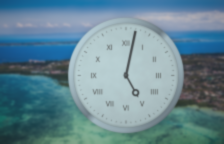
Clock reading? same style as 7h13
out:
5h02
